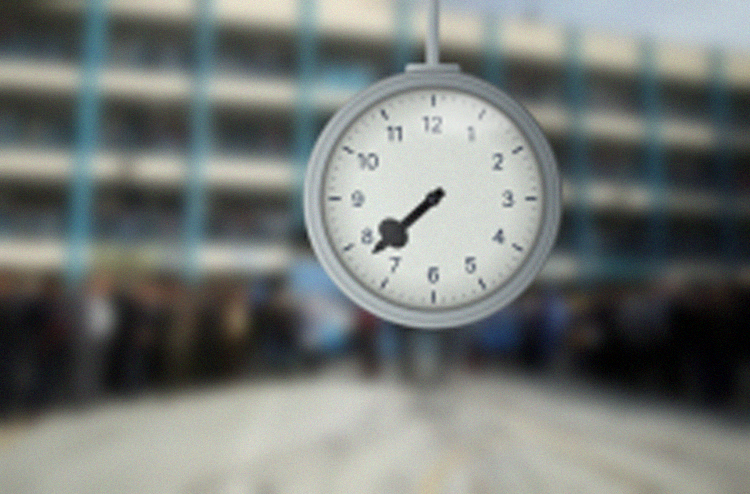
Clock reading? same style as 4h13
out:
7h38
